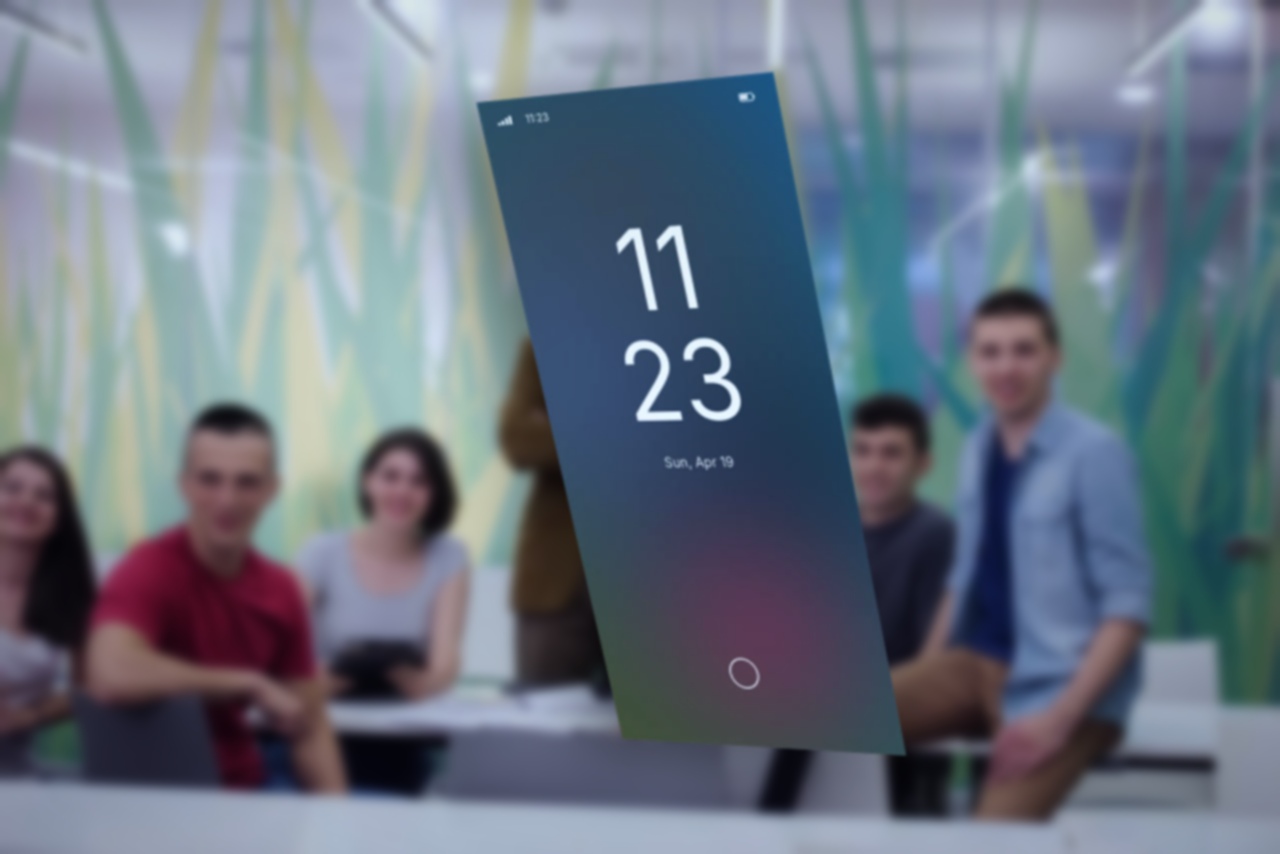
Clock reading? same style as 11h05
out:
11h23
